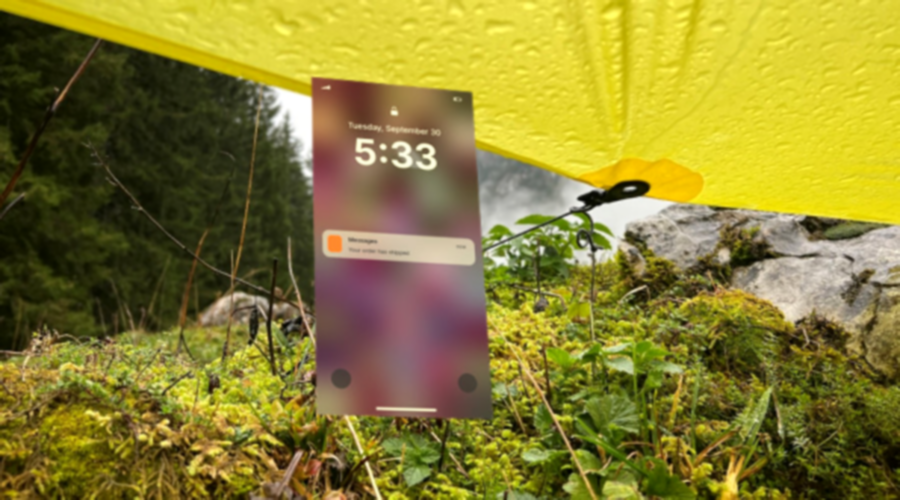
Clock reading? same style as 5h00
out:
5h33
